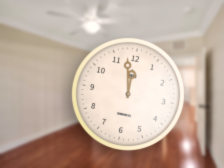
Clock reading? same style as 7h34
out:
11h58
